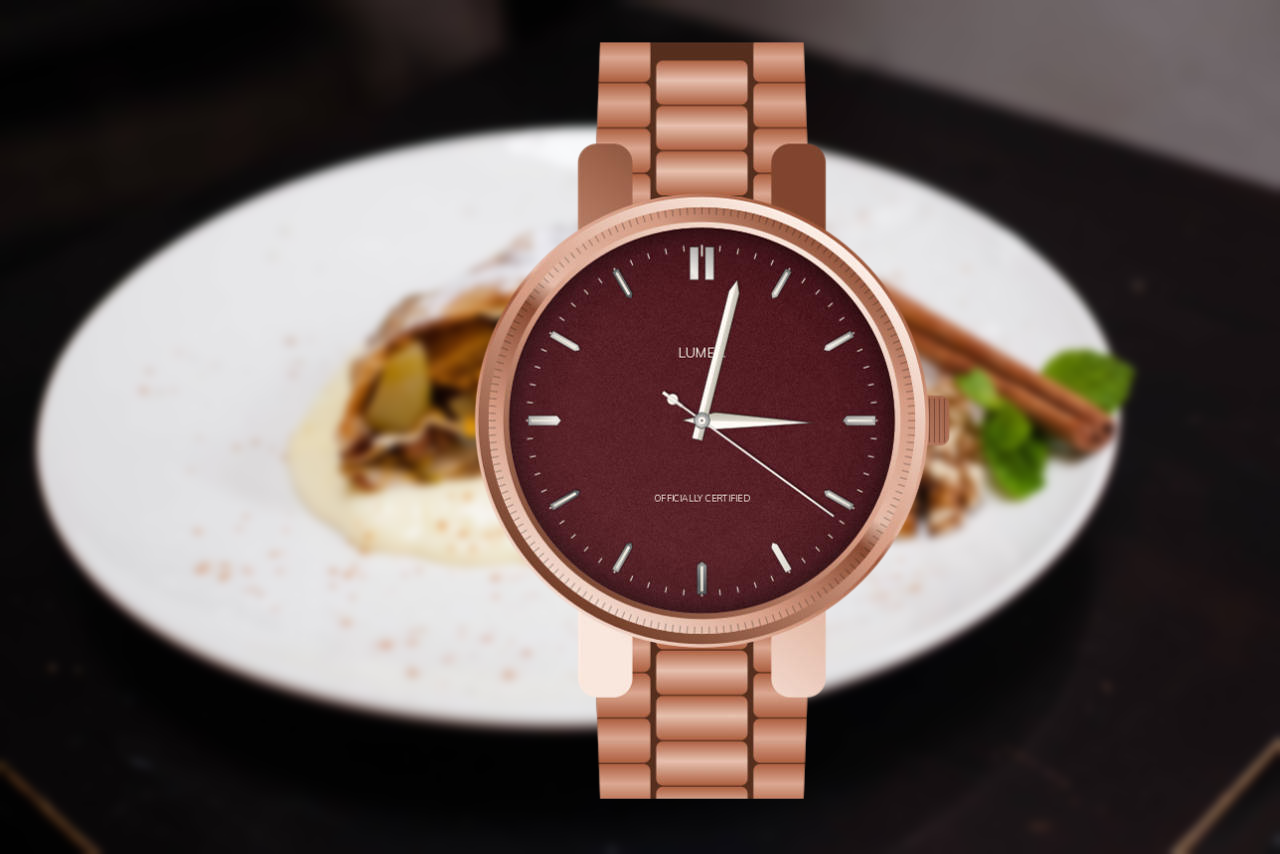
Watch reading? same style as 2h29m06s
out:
3h02m21s
